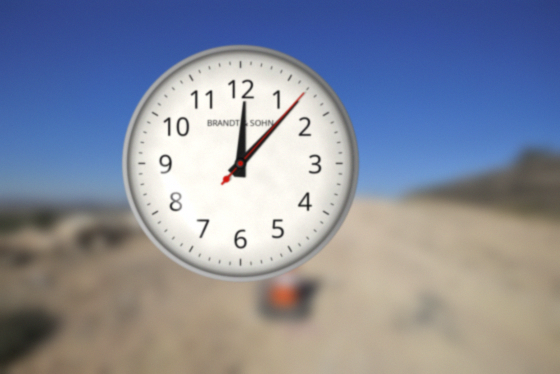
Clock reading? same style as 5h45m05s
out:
12h07m07s
